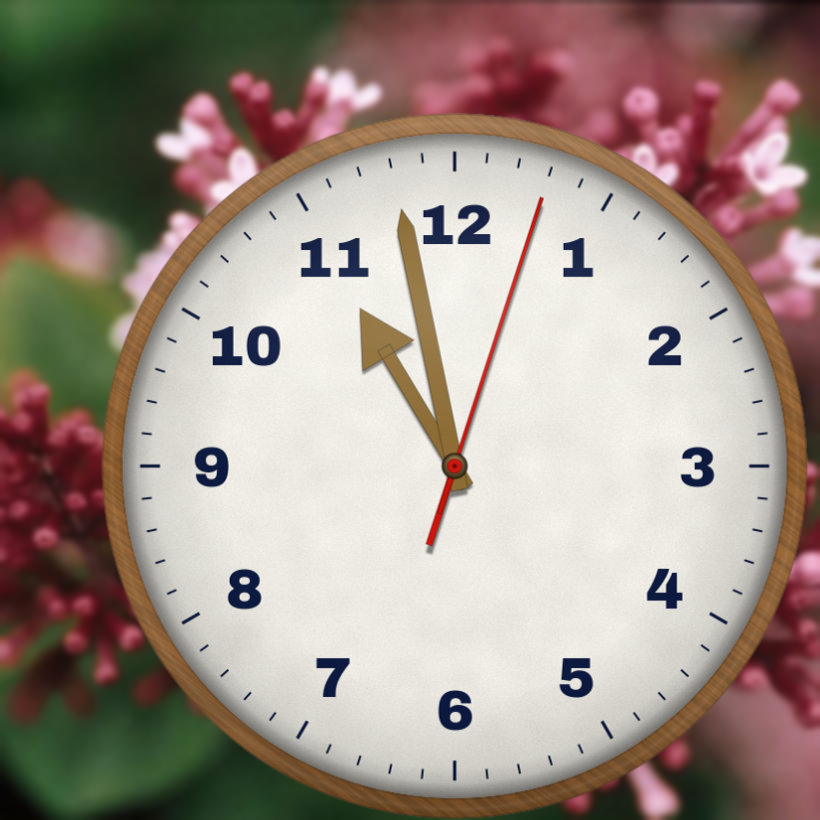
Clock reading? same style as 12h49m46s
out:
10h58m03s
